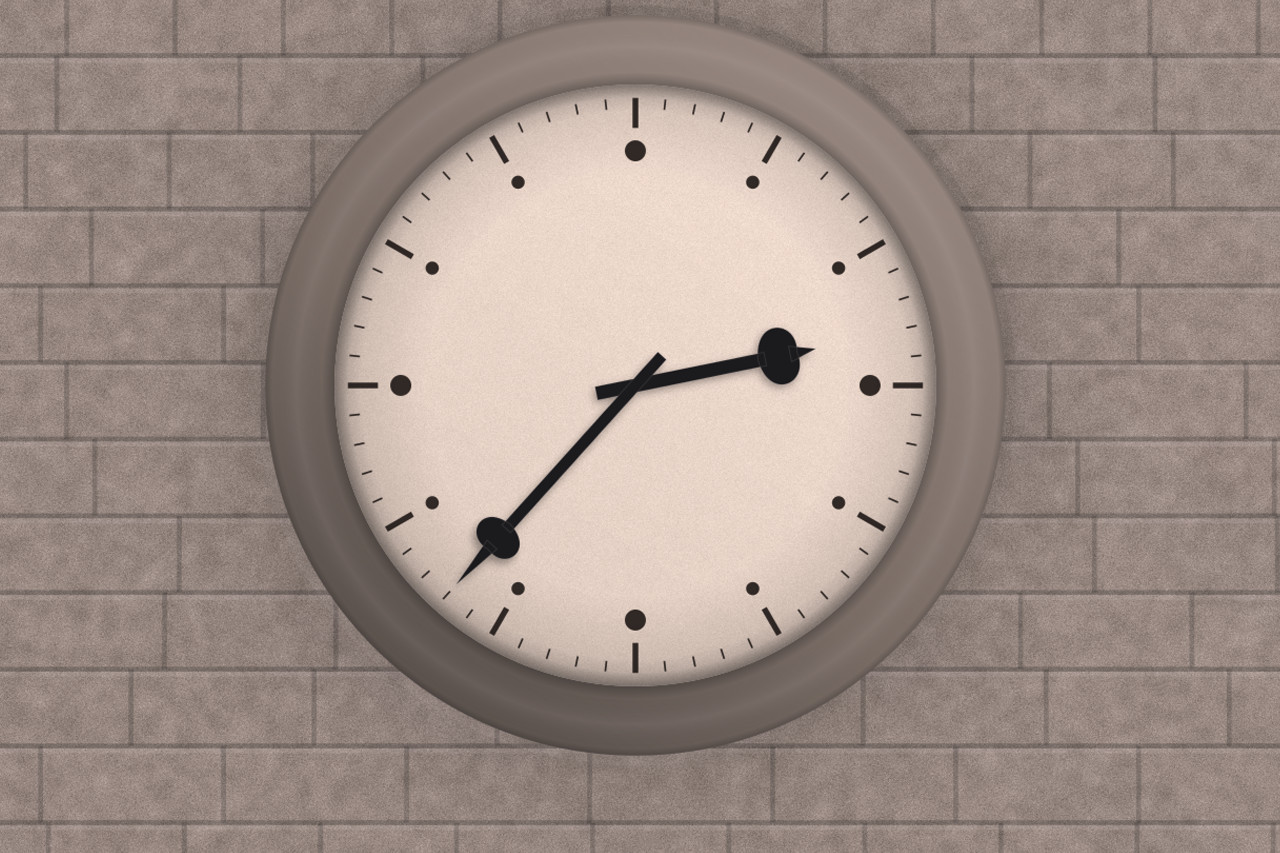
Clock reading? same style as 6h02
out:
2h37
